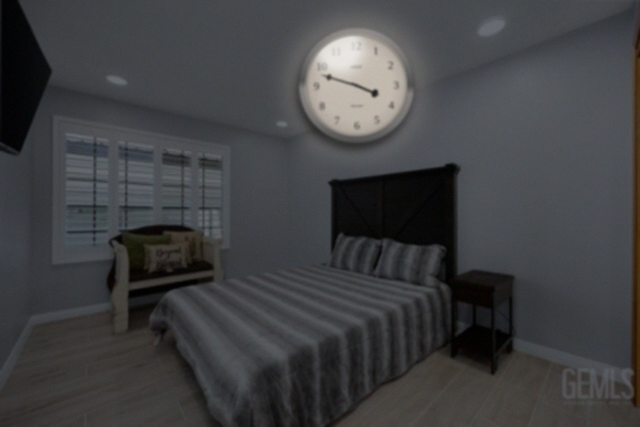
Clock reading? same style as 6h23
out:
3h48
